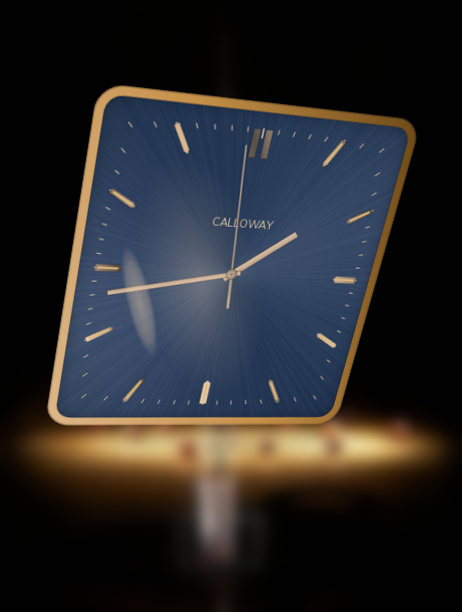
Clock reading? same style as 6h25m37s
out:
1h42m59s
